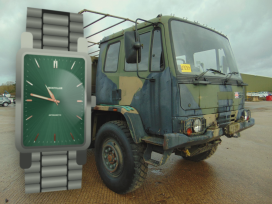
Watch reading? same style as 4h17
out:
10h47
